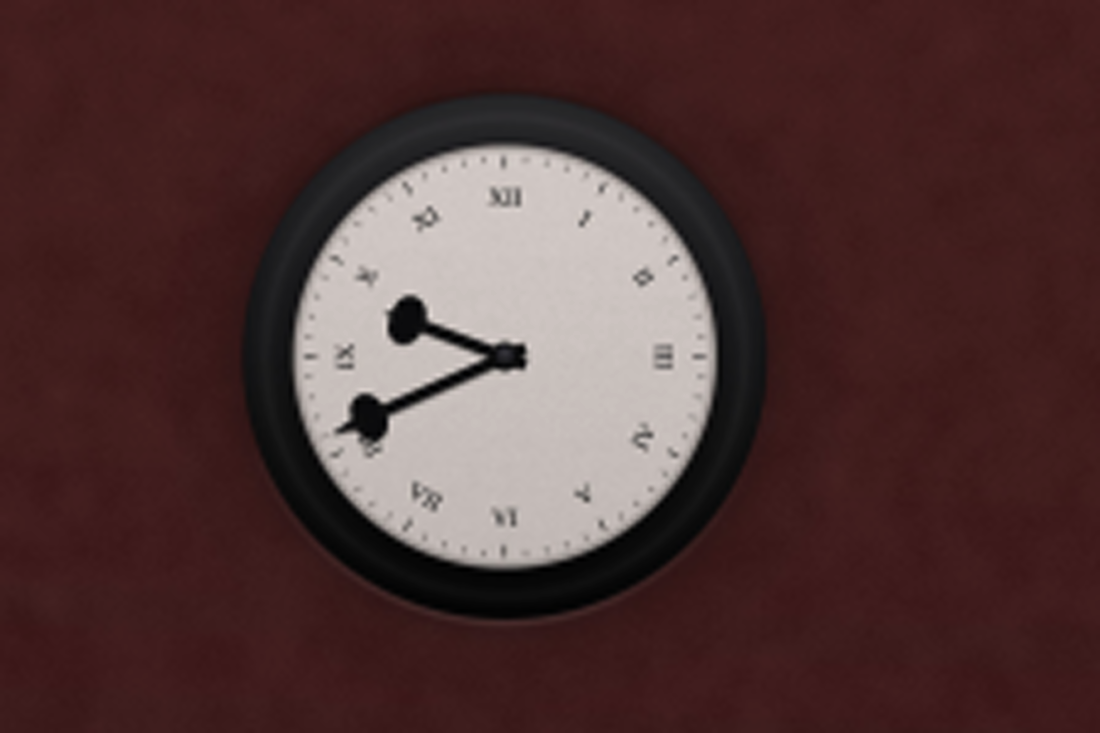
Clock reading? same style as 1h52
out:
9h41
